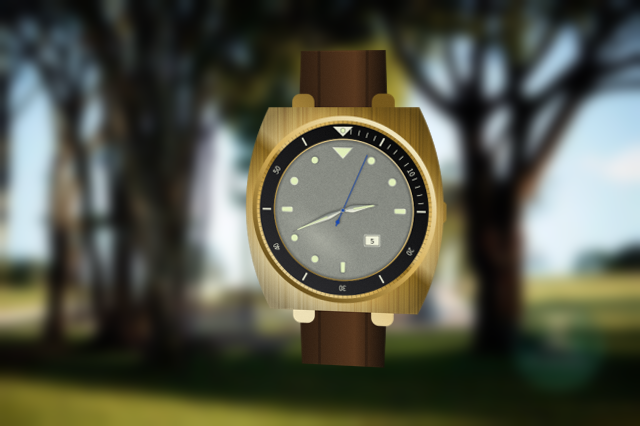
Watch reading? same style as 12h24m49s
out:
2h41m04s
